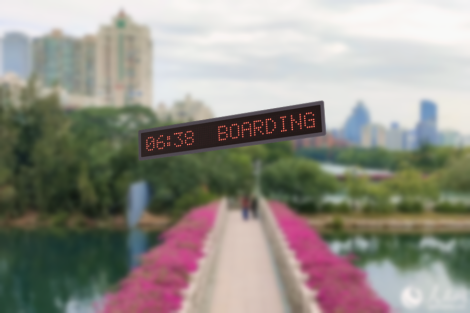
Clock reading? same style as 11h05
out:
6h38
